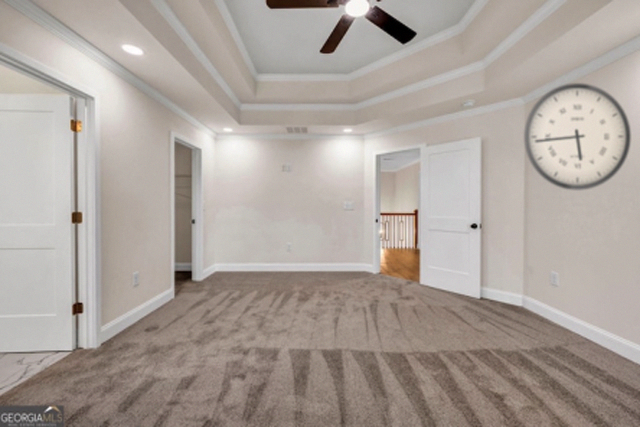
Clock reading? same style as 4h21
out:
5h44
